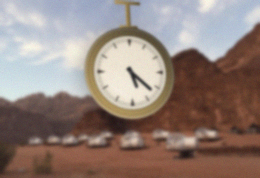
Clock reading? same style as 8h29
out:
5h22
